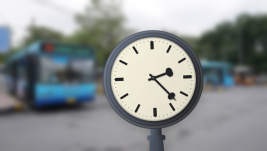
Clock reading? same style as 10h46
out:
2h23
